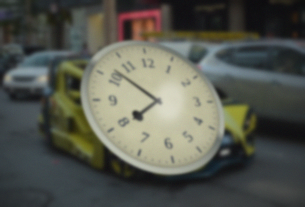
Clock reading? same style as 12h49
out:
7h52
